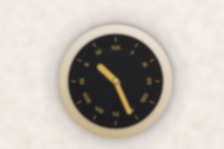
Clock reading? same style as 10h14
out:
10h26
